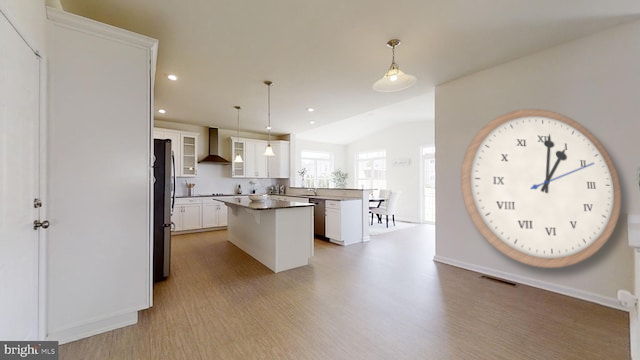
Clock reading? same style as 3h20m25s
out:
1h01m11s
